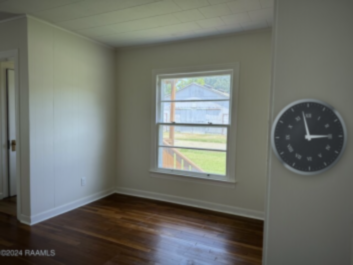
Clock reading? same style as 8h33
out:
2h58
